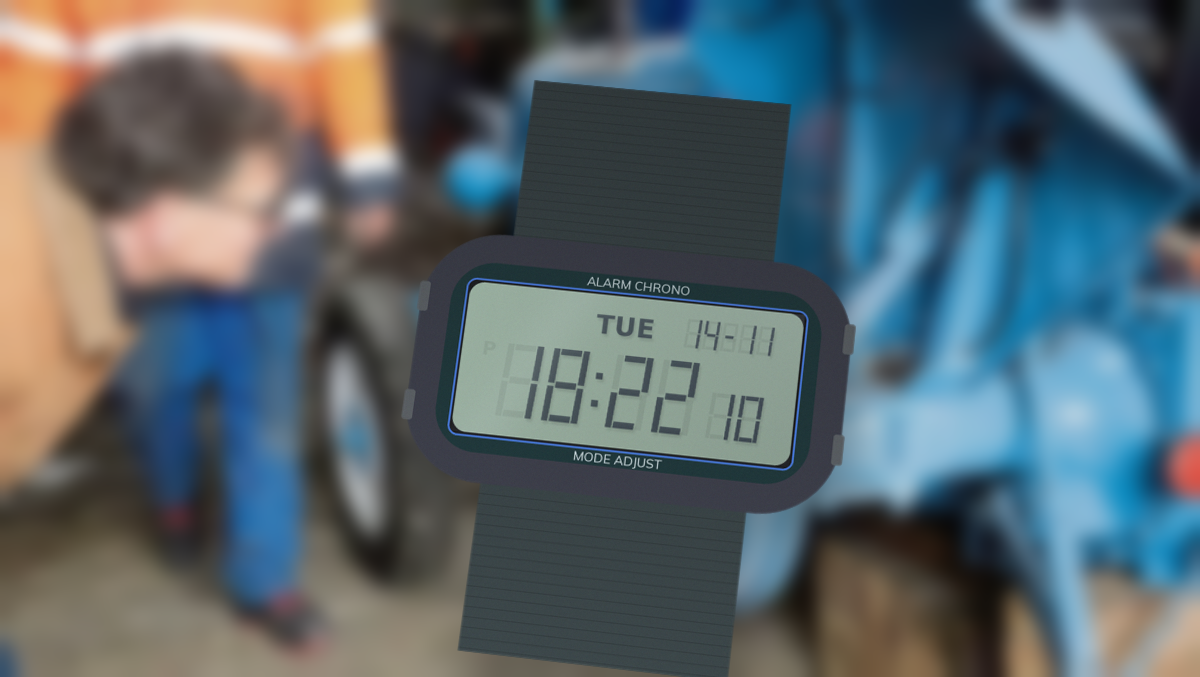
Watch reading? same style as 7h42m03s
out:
18h22m10s
